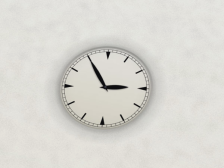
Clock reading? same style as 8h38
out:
2h55
